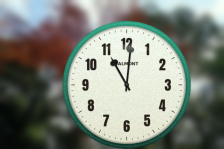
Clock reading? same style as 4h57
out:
11h01
